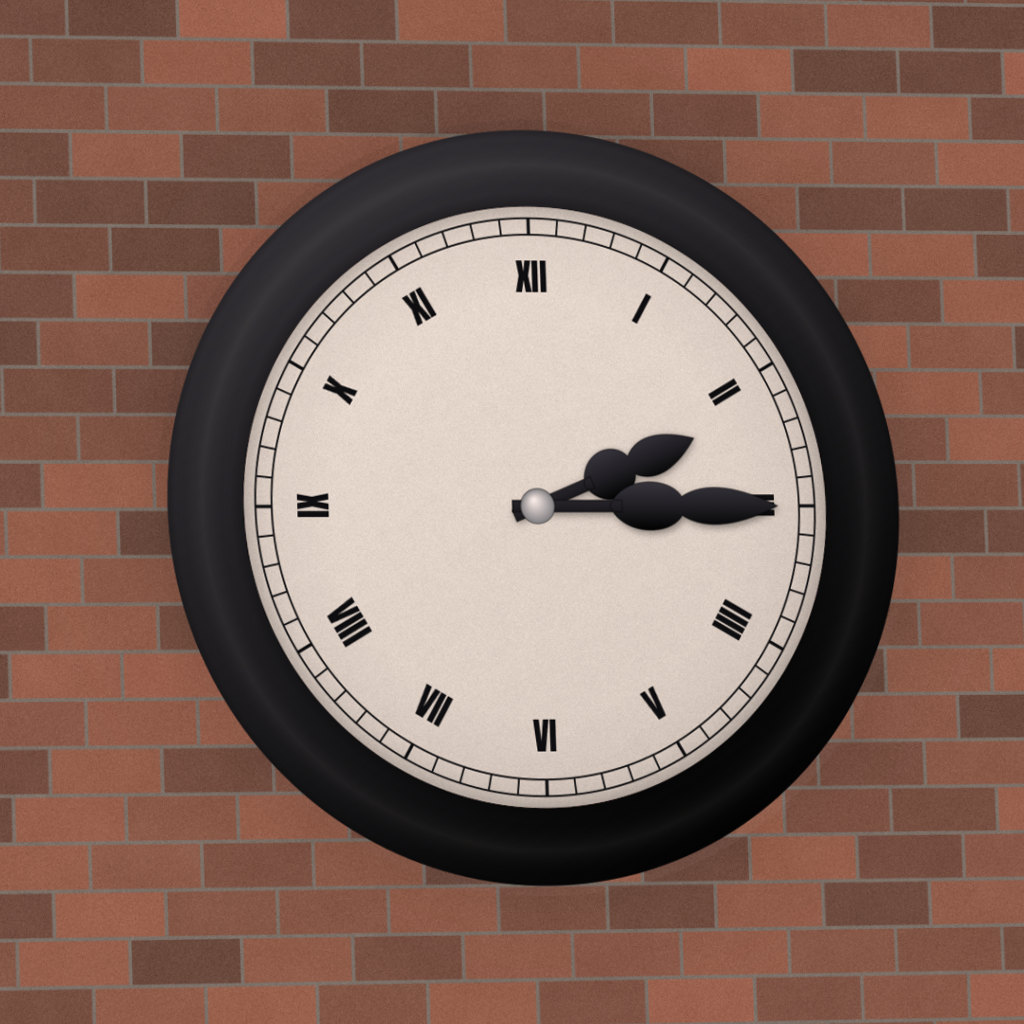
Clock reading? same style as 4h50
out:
2h15
